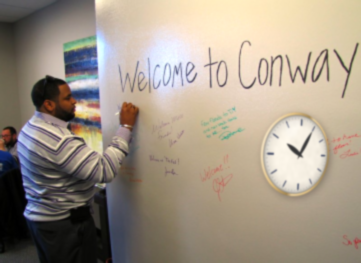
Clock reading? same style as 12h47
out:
10h05
